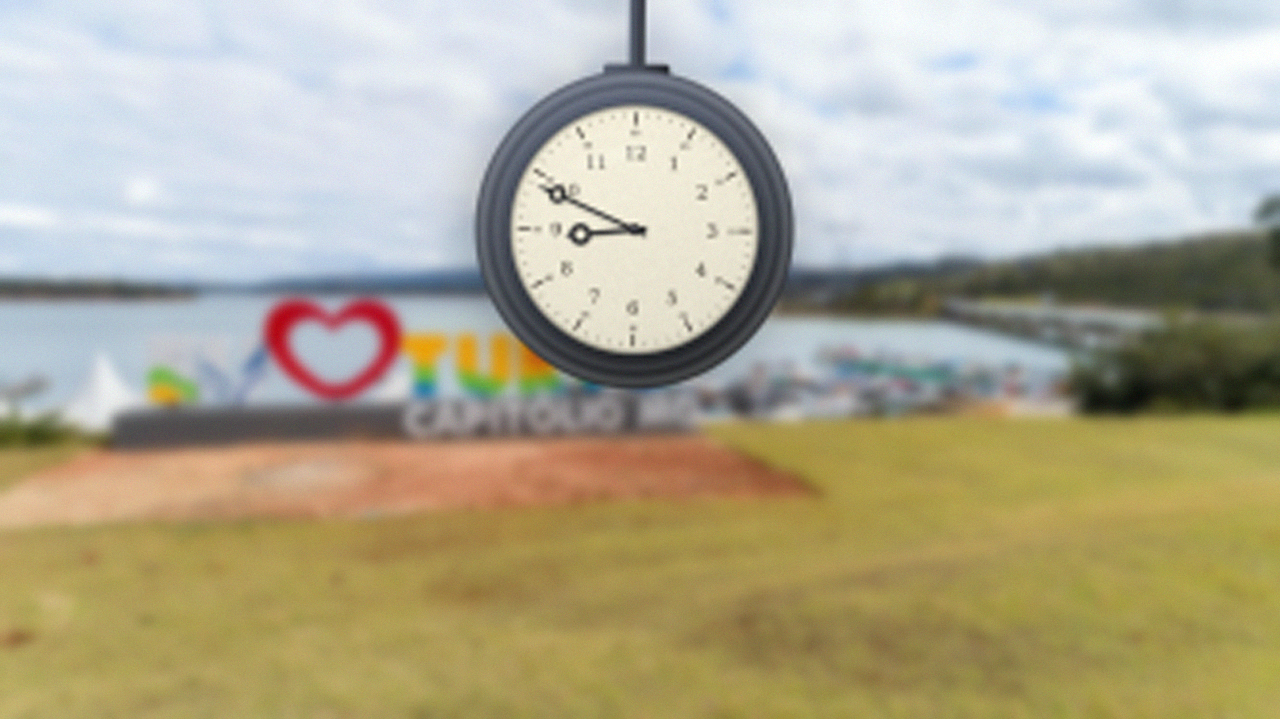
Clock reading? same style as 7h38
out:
8h49
